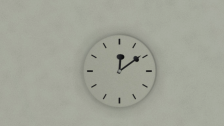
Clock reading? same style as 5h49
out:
12h09
